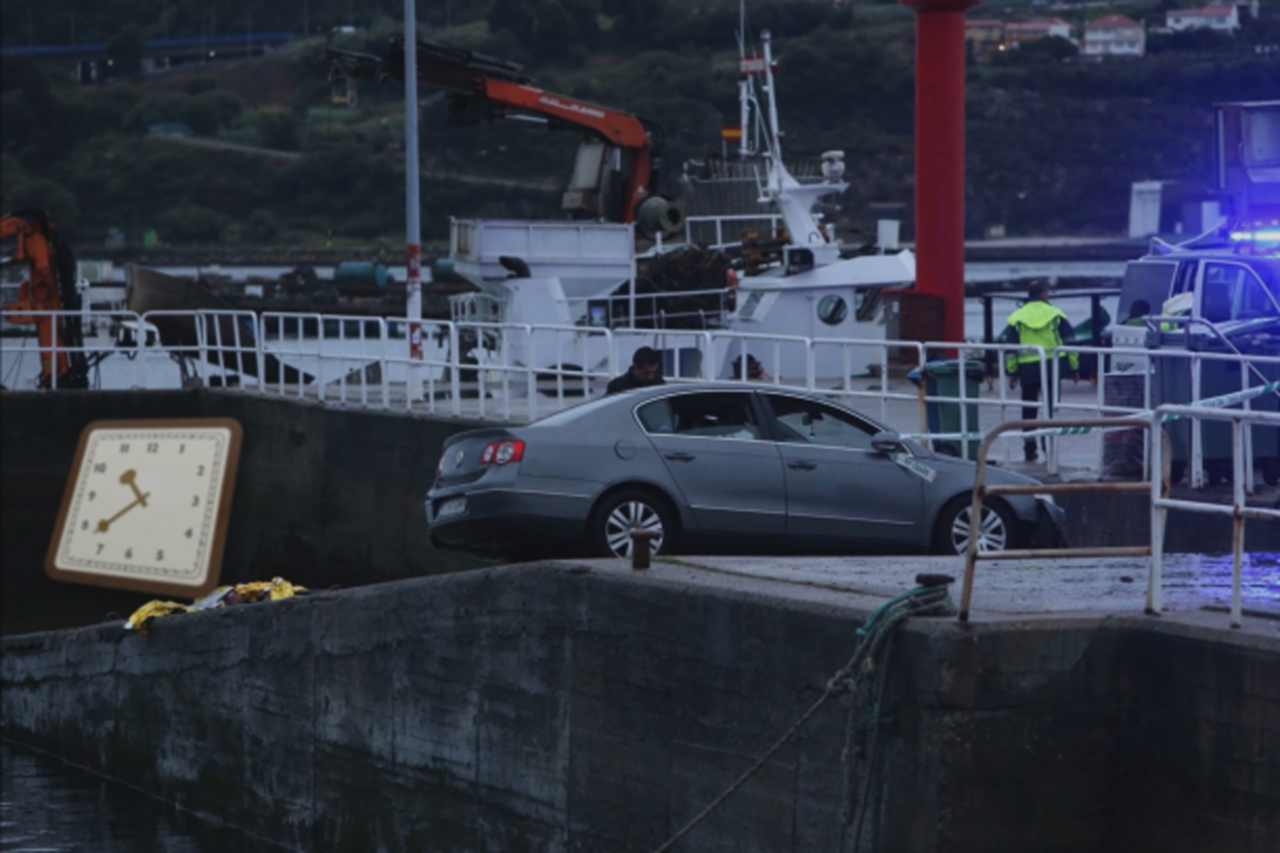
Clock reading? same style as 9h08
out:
10h38
